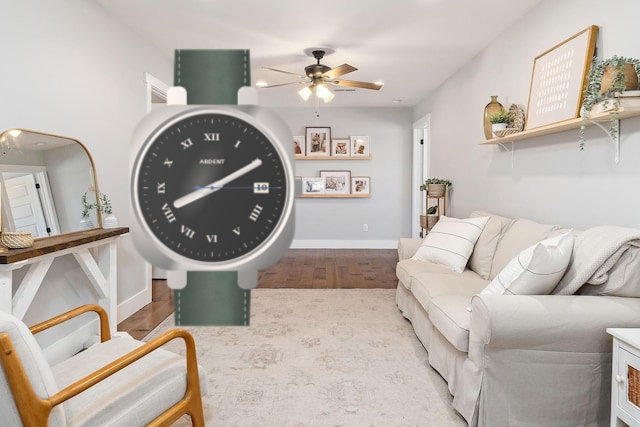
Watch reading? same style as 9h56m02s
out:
8h10m15s
